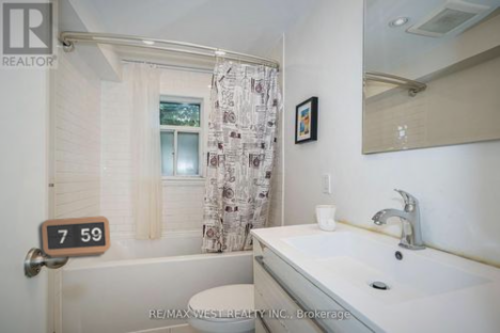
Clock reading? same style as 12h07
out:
7h59
